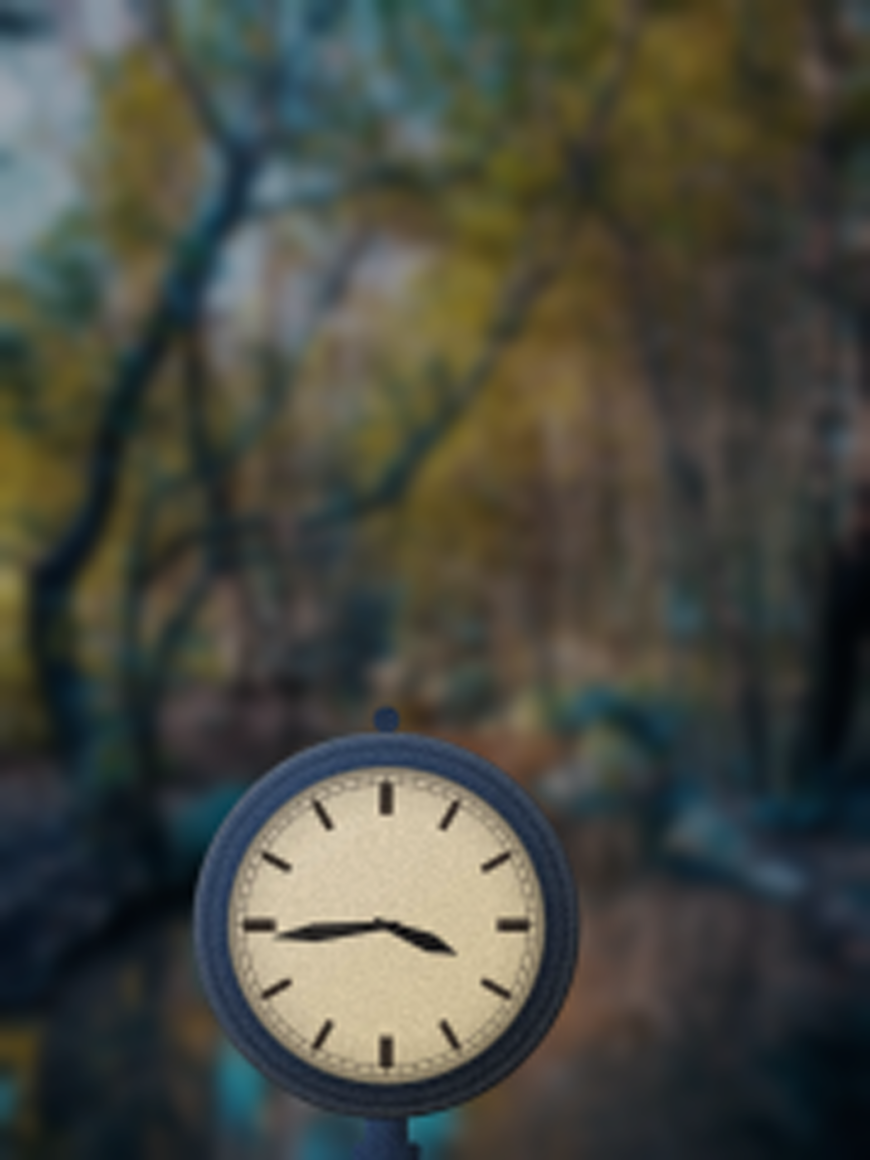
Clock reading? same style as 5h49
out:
3h44
